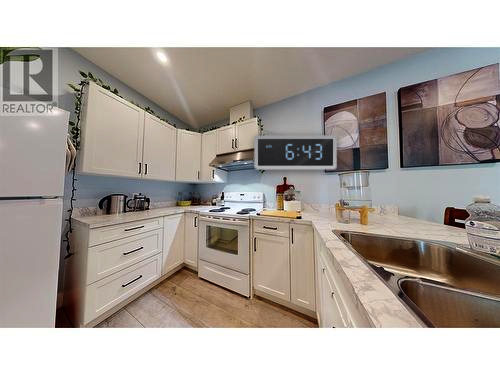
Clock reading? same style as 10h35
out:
6h43
